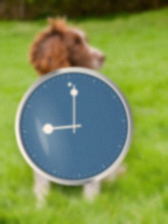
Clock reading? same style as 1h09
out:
9h01
